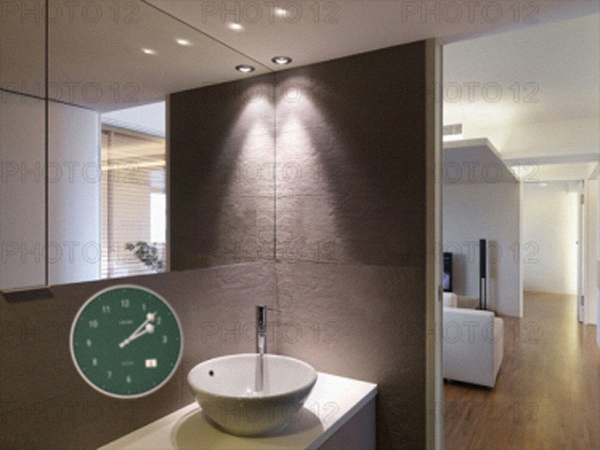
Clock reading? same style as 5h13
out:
2h08
